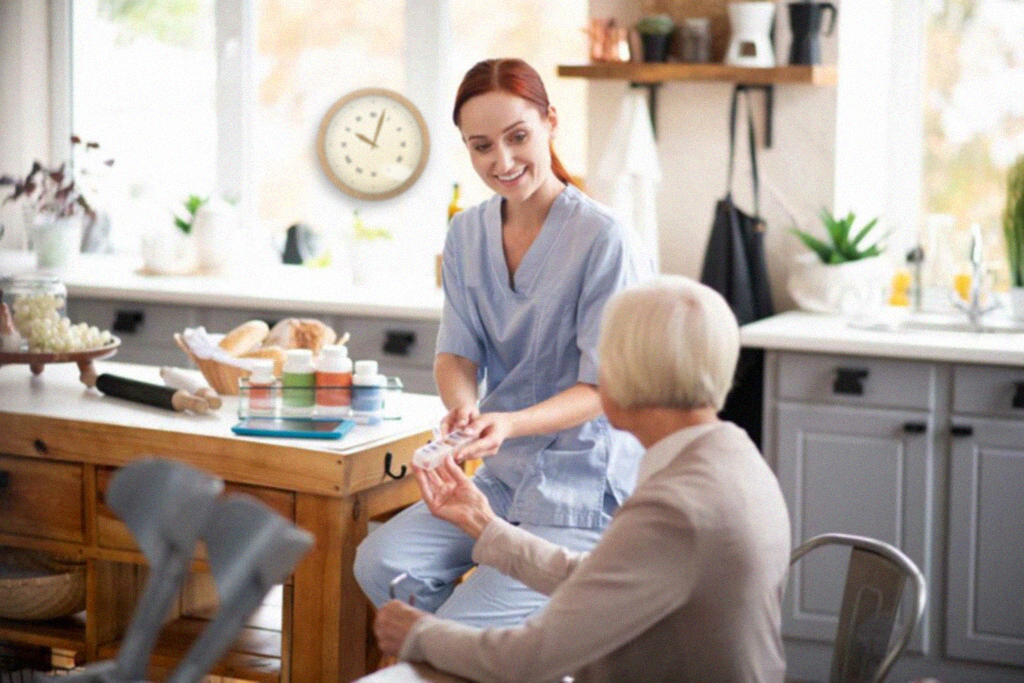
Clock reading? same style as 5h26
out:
10h03
